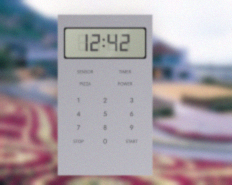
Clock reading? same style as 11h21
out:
12h42
